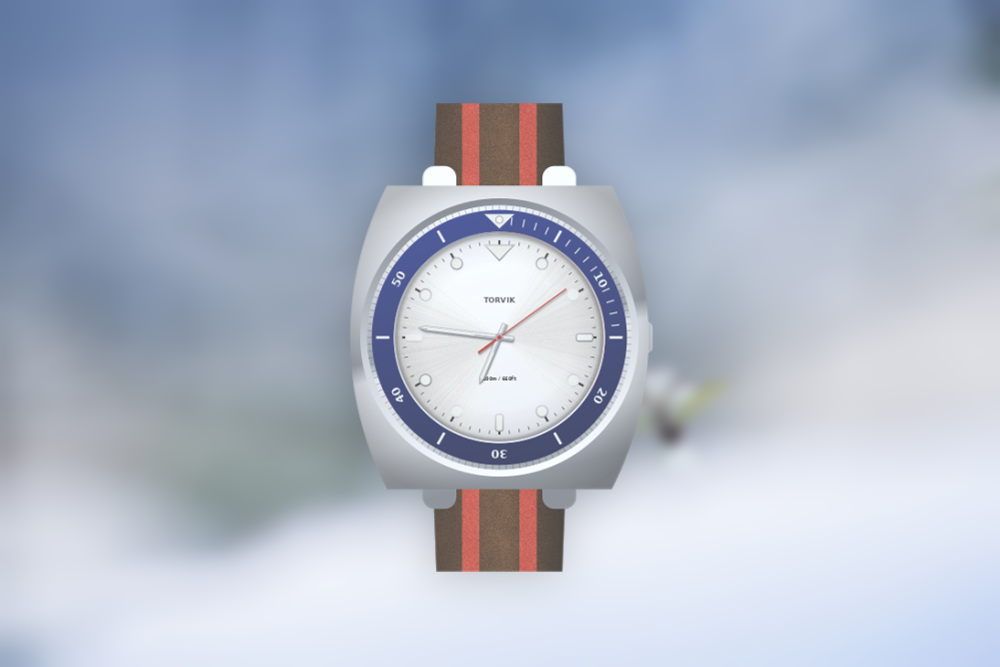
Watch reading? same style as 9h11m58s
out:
6h46m09s
